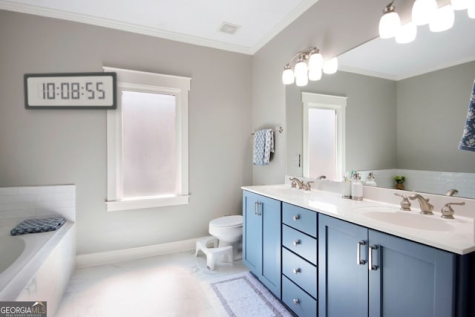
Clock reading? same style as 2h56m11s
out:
10h08m55s
